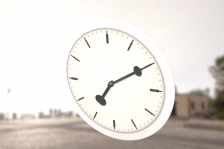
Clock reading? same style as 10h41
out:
7h10
